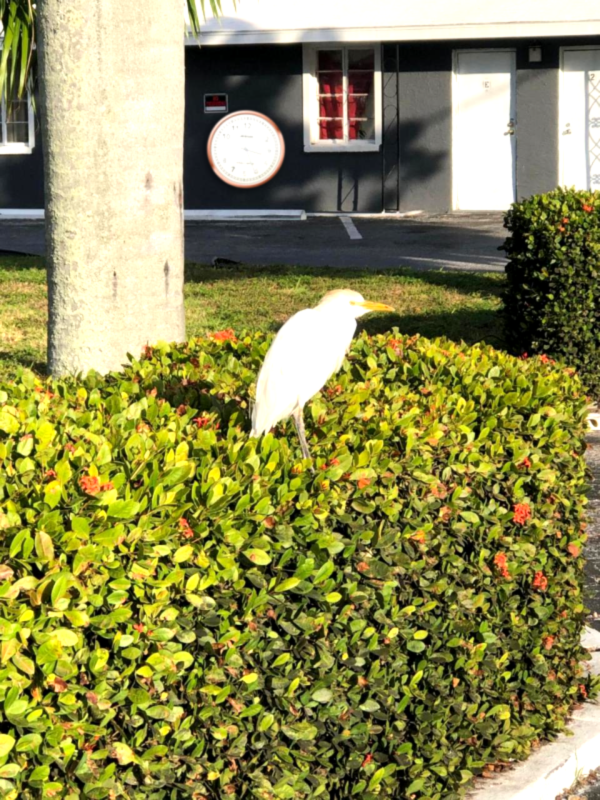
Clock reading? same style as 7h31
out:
3h26
